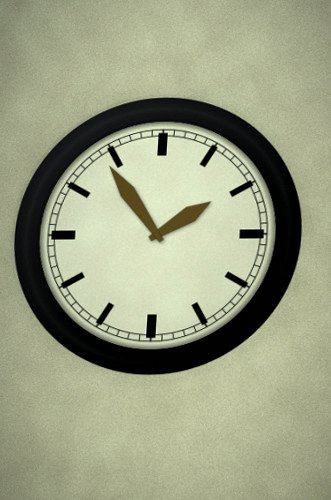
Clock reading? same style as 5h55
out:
1h54
